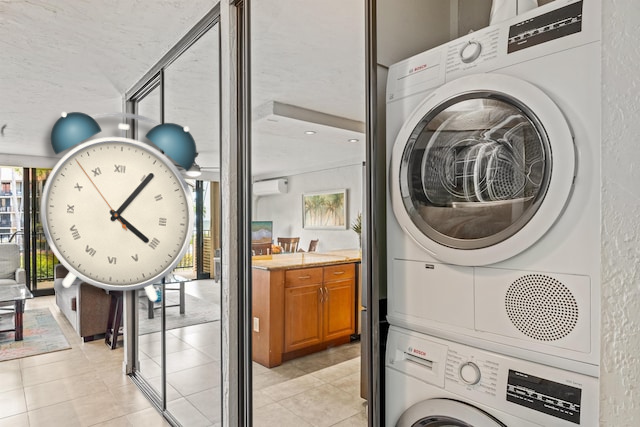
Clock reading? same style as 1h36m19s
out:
4h05m53s
